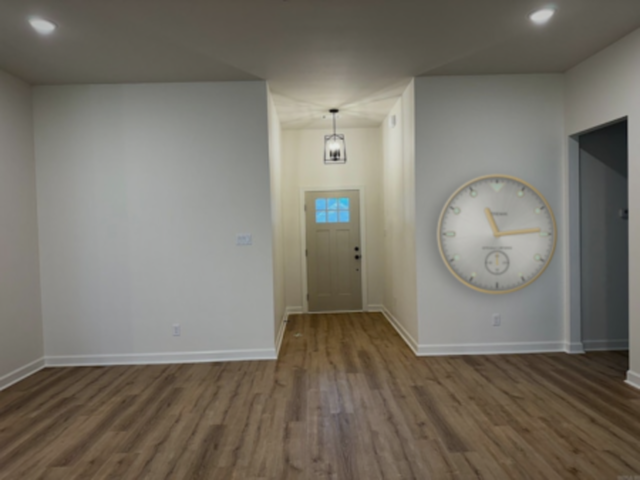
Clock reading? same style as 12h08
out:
11h14
